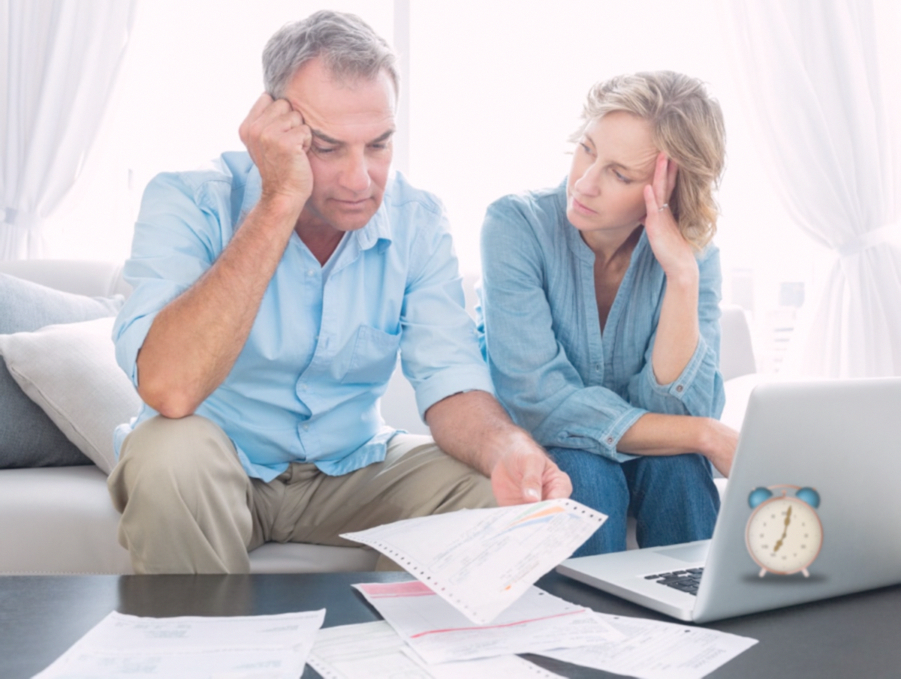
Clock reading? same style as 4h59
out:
7h02
